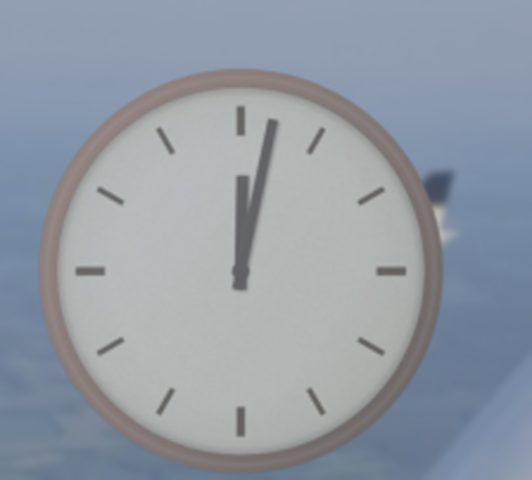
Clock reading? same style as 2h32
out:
12h02
